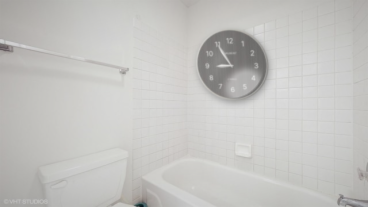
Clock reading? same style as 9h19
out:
8h55
